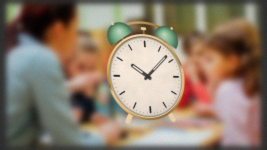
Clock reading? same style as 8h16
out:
10h08
